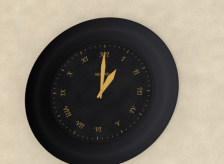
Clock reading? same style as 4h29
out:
1h00
